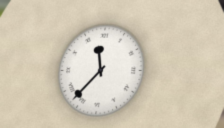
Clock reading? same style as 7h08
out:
11h37
